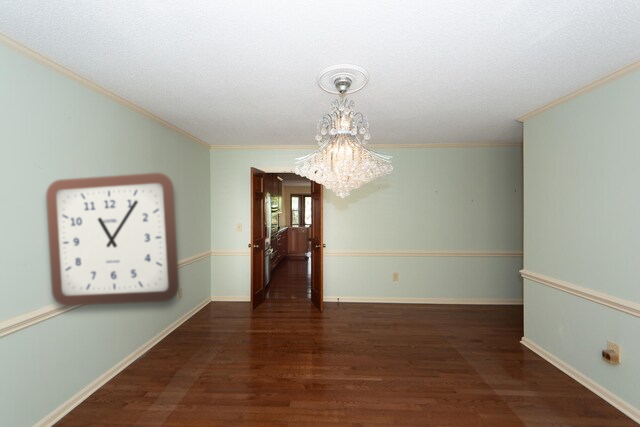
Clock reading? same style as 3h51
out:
11h06
